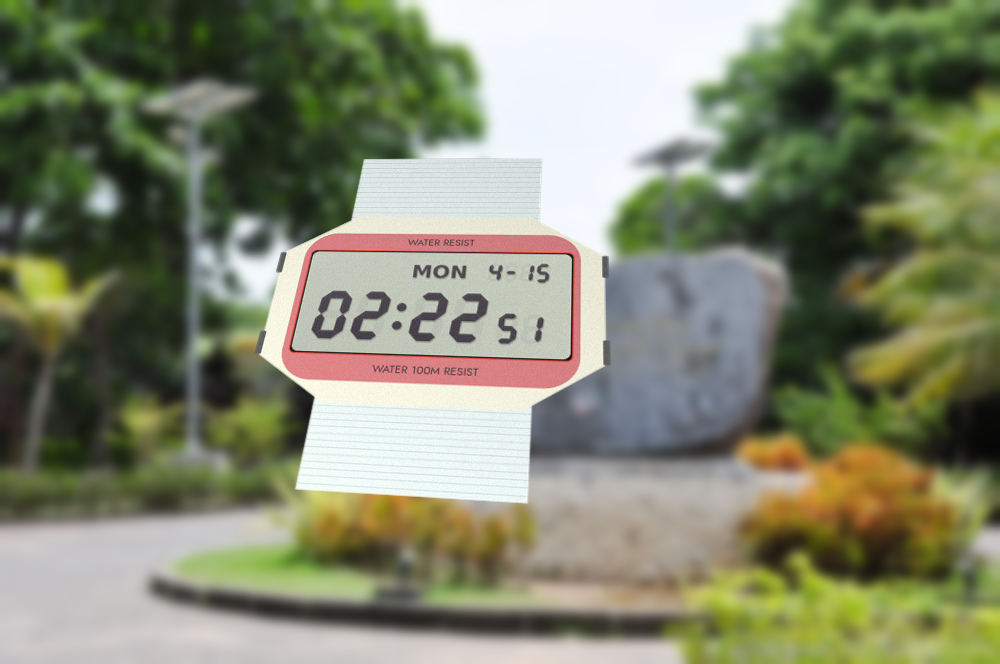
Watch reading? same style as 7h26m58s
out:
2h22m51s
